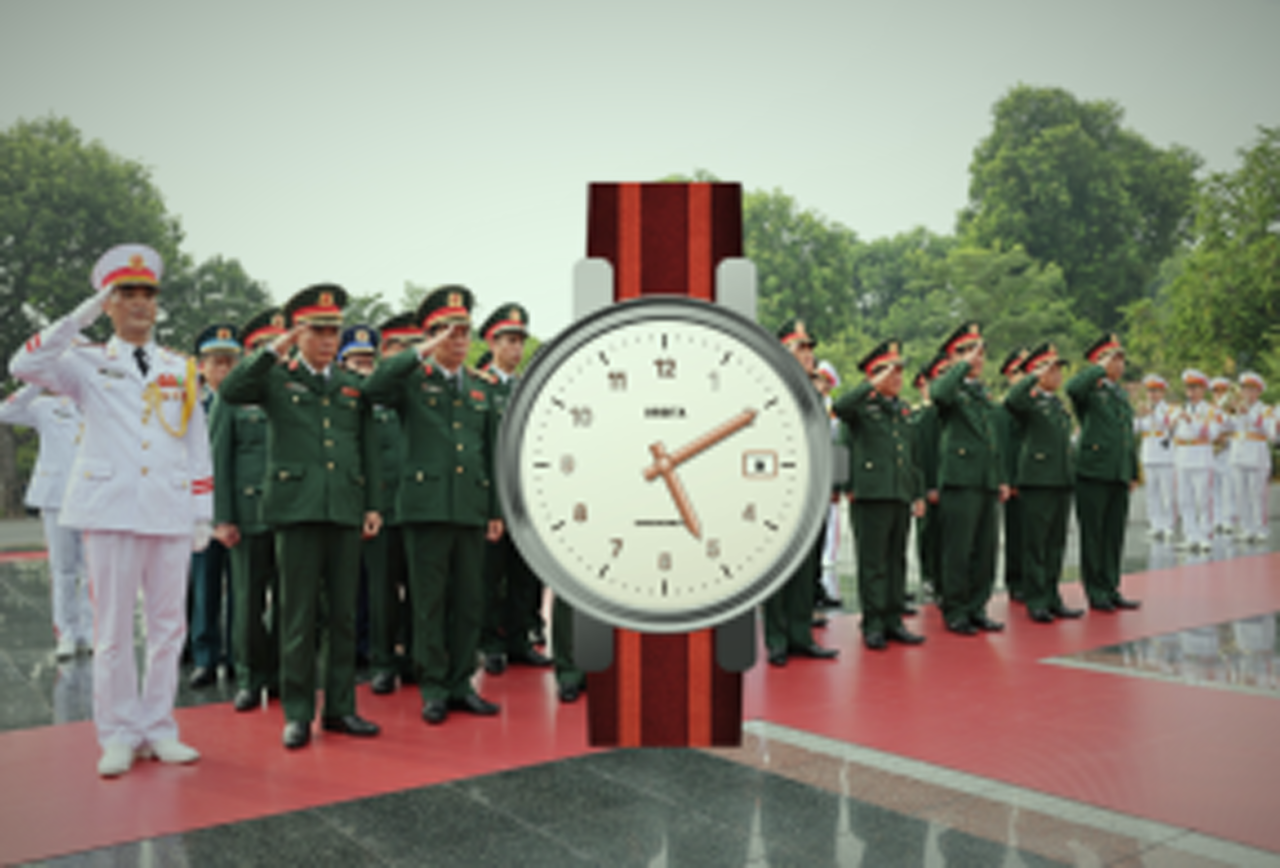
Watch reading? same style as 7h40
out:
5h10
